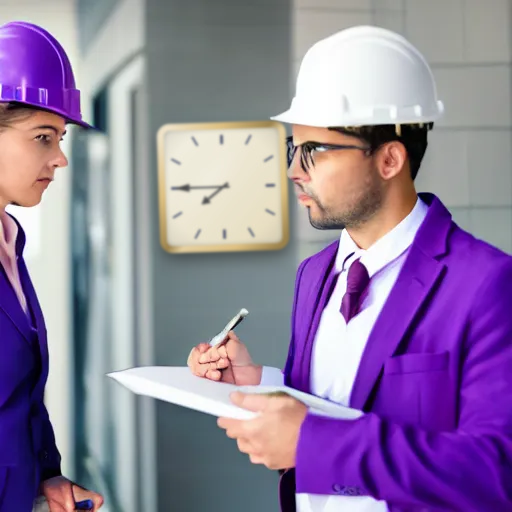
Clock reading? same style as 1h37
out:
7h45
